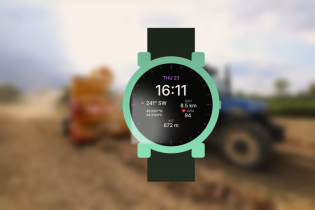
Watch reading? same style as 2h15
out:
16h11
